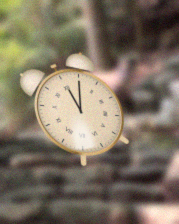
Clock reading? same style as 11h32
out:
12h05
